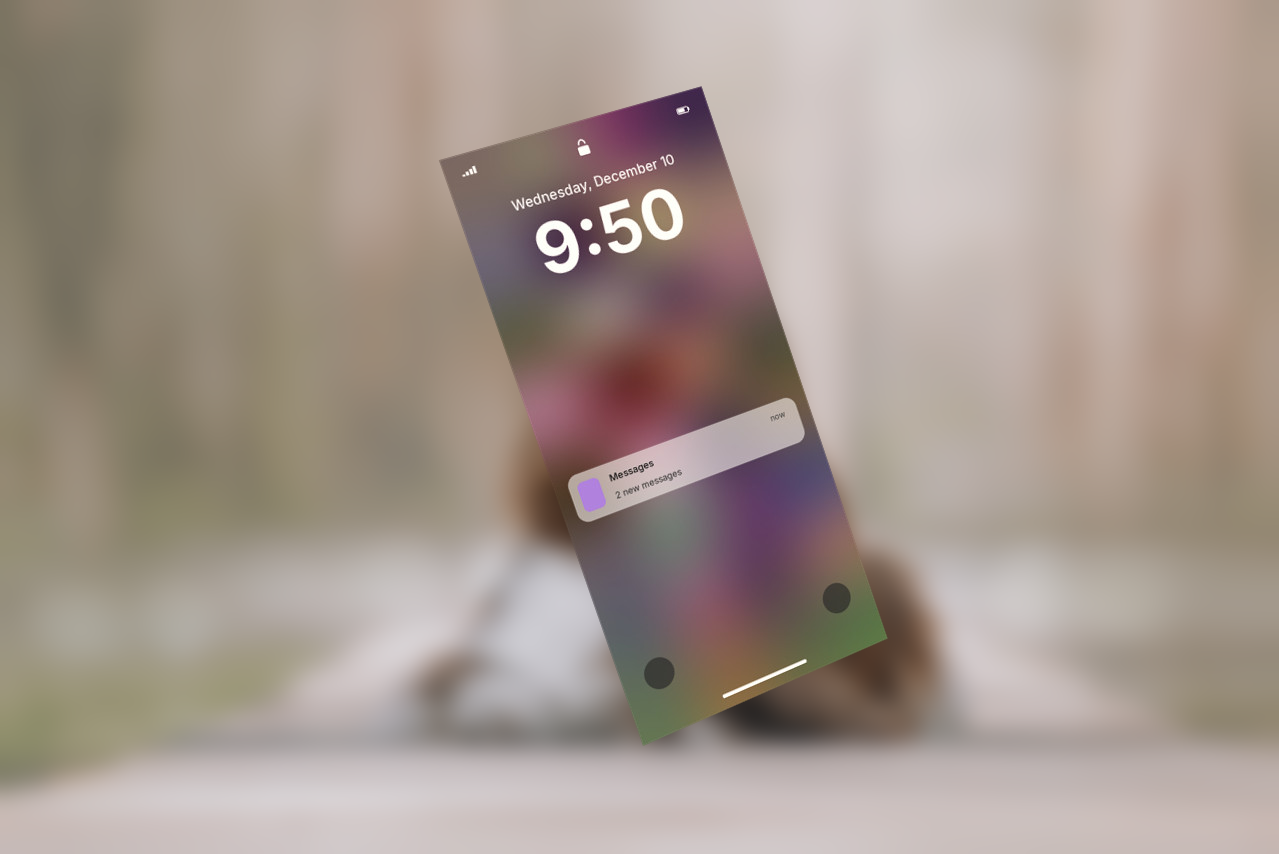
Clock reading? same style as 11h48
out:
9h50
